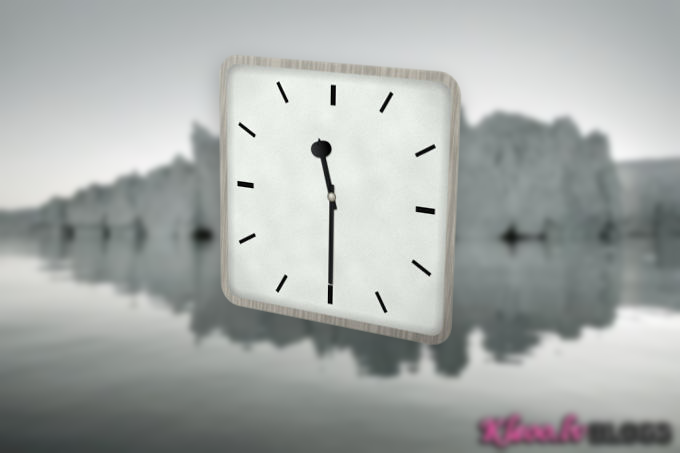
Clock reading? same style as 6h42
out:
11h30
